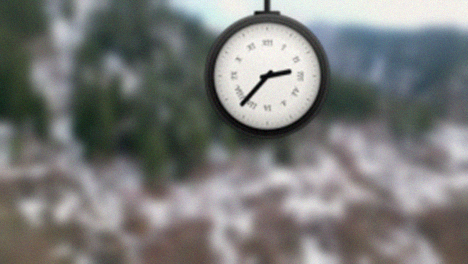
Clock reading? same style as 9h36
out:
2h37
